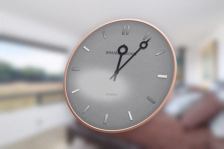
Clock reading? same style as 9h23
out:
12h06
